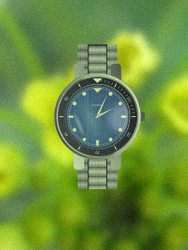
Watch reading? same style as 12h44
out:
2h04
